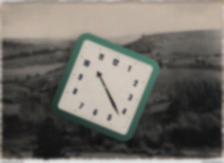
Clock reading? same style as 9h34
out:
10h22
